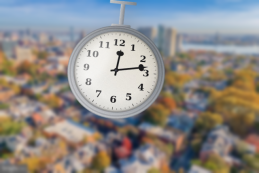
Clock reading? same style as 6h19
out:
12h13
